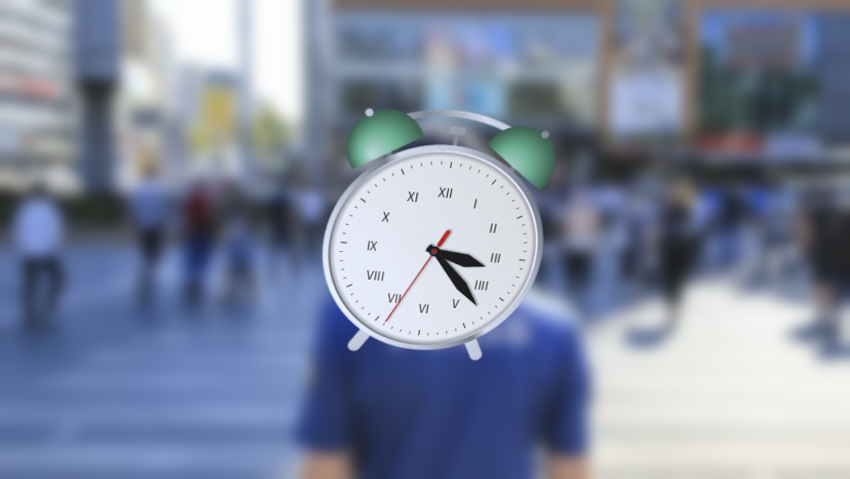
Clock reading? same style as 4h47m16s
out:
3h22m34s
